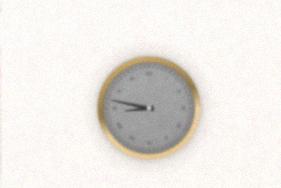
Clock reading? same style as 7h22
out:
8h47
